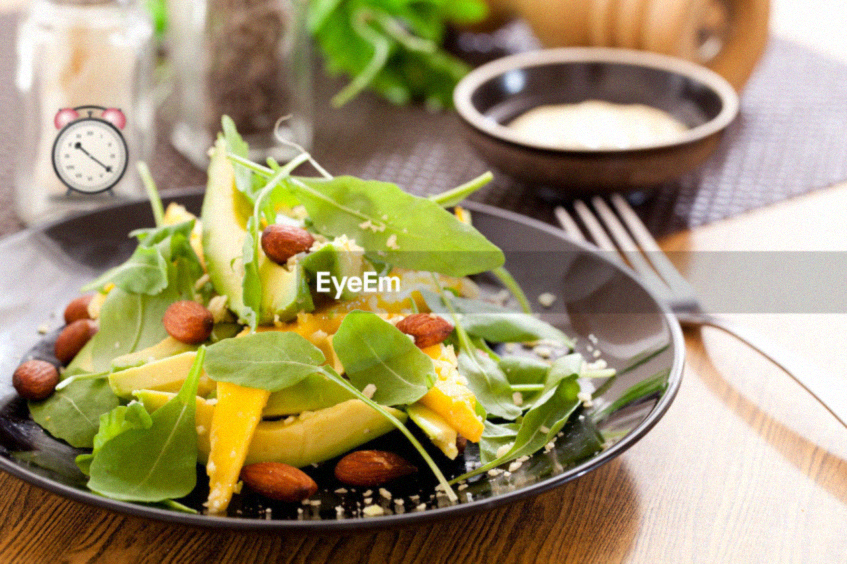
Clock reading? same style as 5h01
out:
10h21
